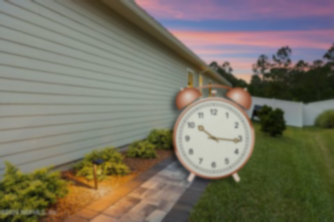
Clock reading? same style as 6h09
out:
10h16
